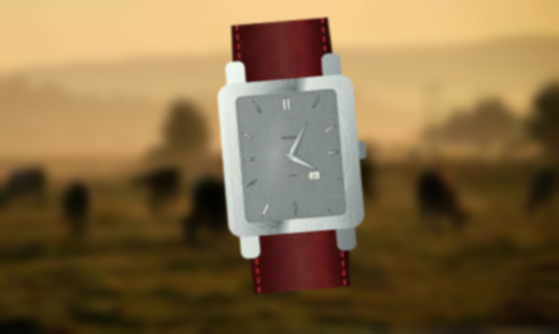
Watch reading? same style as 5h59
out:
4h05
